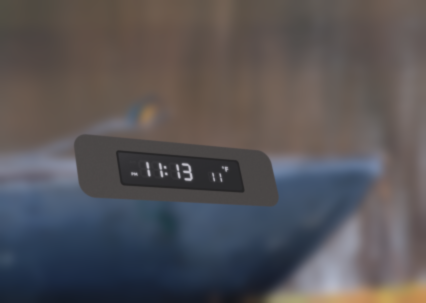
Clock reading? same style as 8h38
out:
11h13
